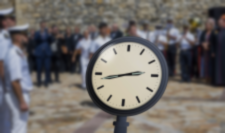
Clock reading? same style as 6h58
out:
2h43
